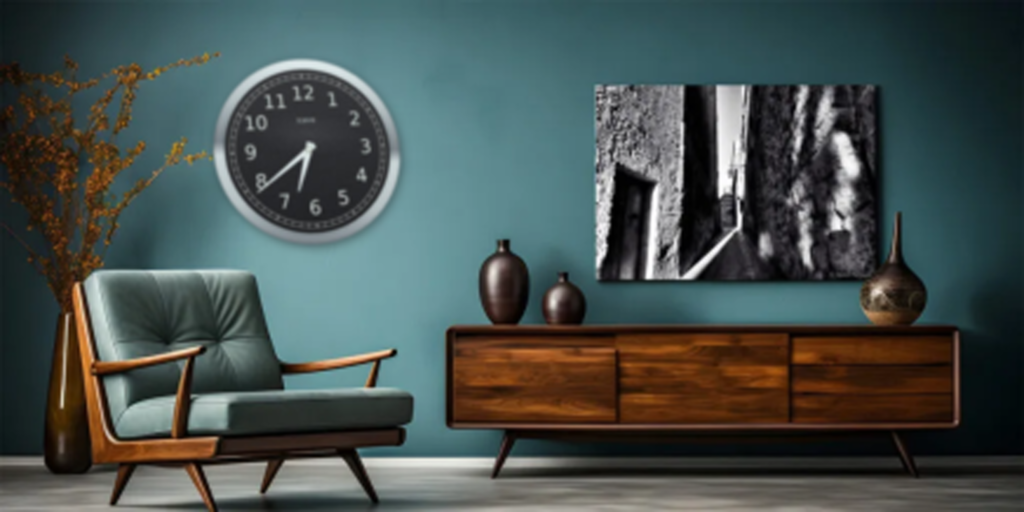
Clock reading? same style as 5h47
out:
6h39
